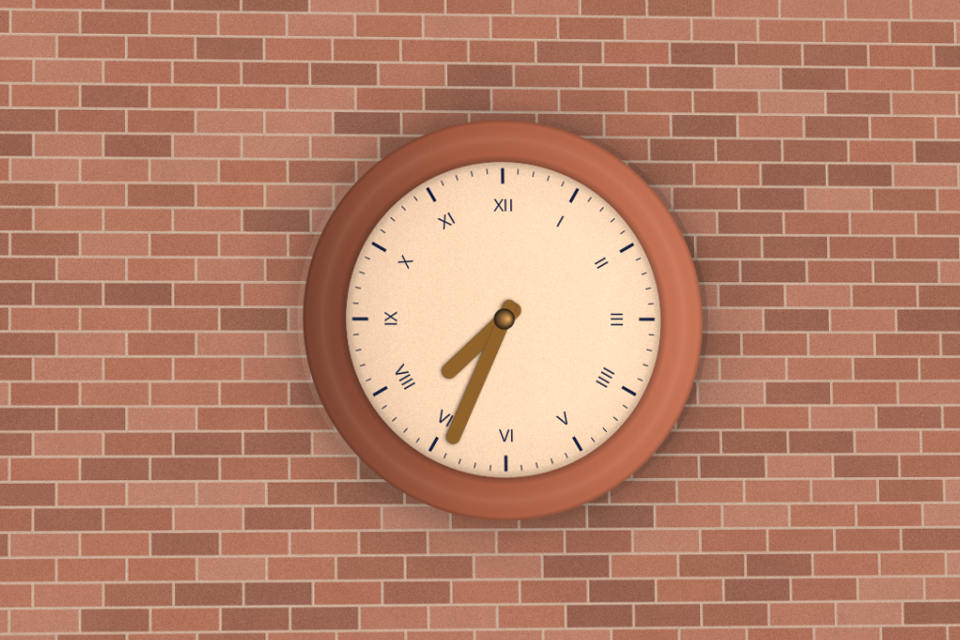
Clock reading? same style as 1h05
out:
7h34
